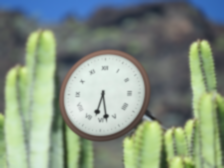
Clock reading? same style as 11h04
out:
6h28
